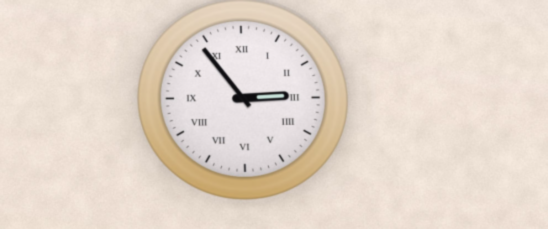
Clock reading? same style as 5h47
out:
2h54
